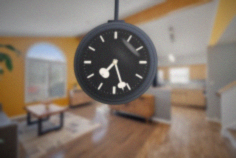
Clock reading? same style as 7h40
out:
7h27
